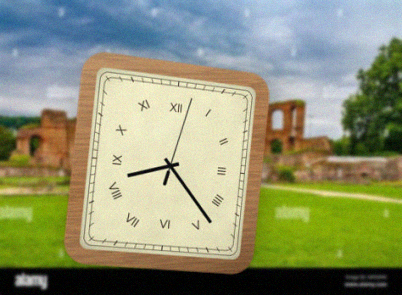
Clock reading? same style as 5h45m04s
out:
8h23m02s
